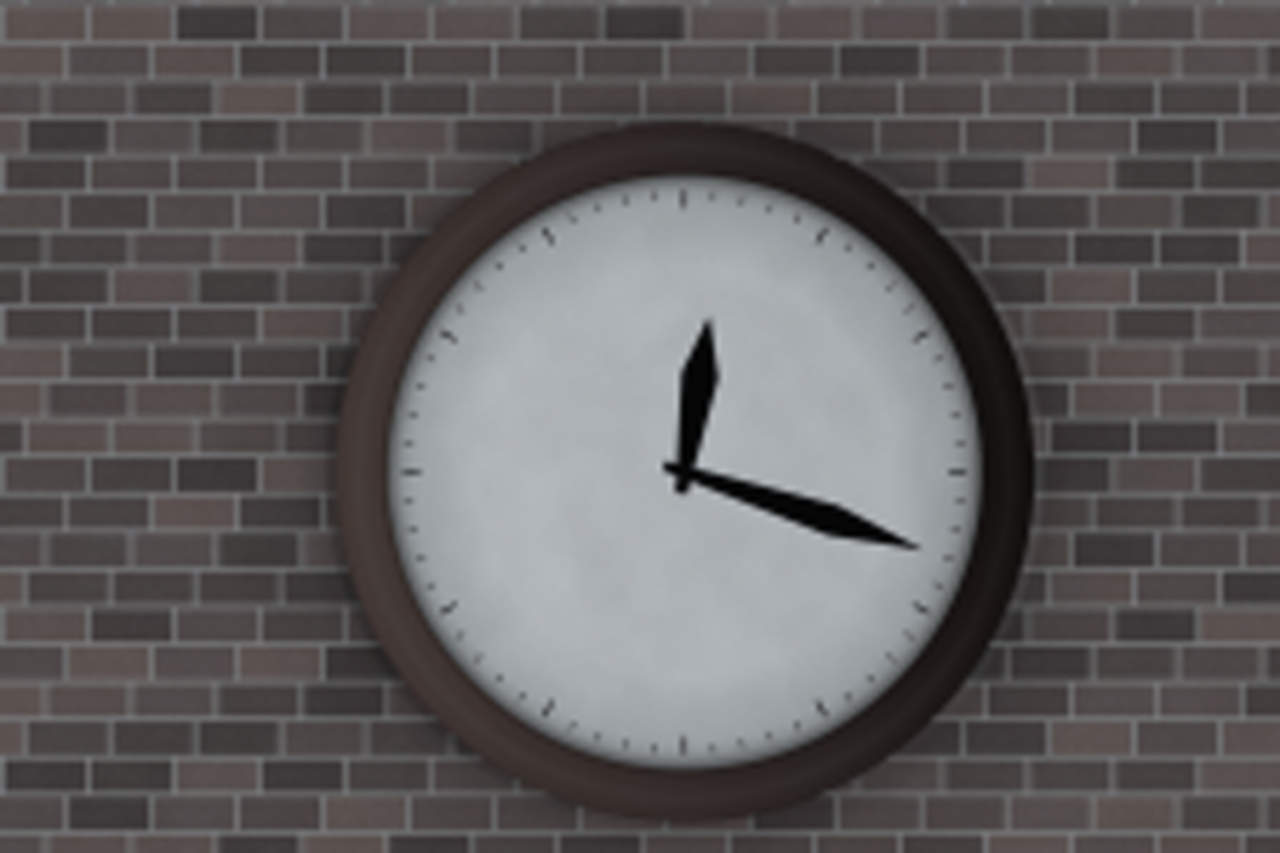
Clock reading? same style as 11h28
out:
12h18
